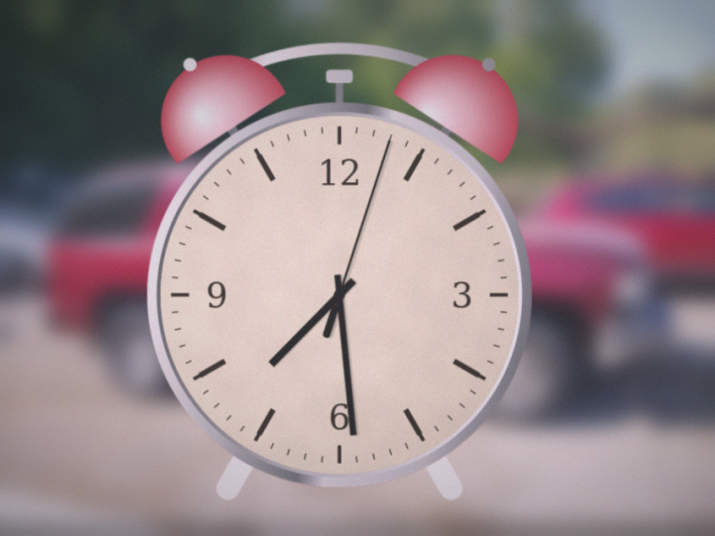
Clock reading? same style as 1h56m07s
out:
7h29m03s
